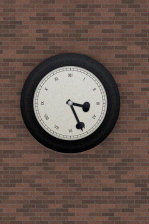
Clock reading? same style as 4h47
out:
3h26
